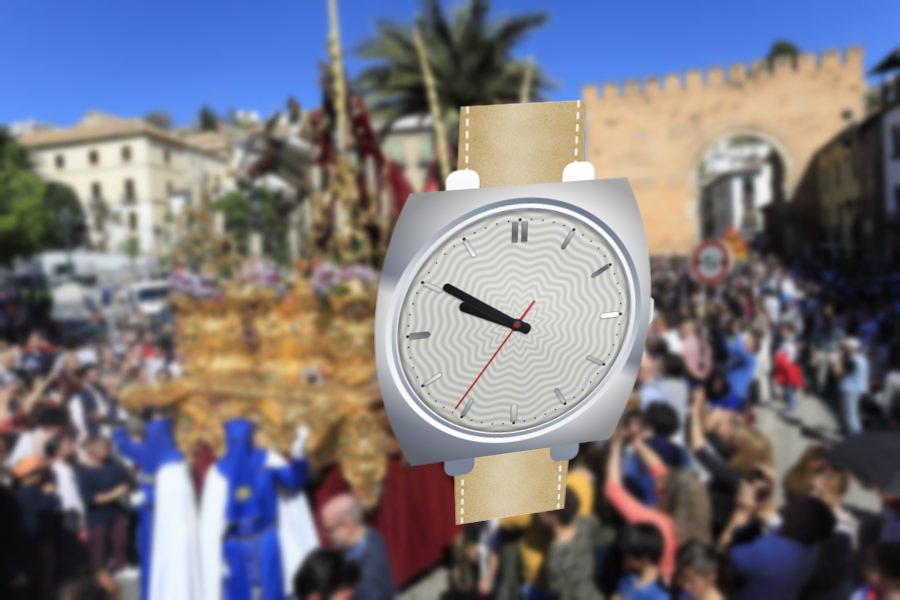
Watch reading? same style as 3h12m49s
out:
9h50m36s
